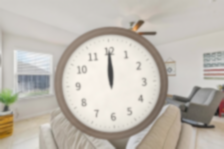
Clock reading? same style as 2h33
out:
12h00
